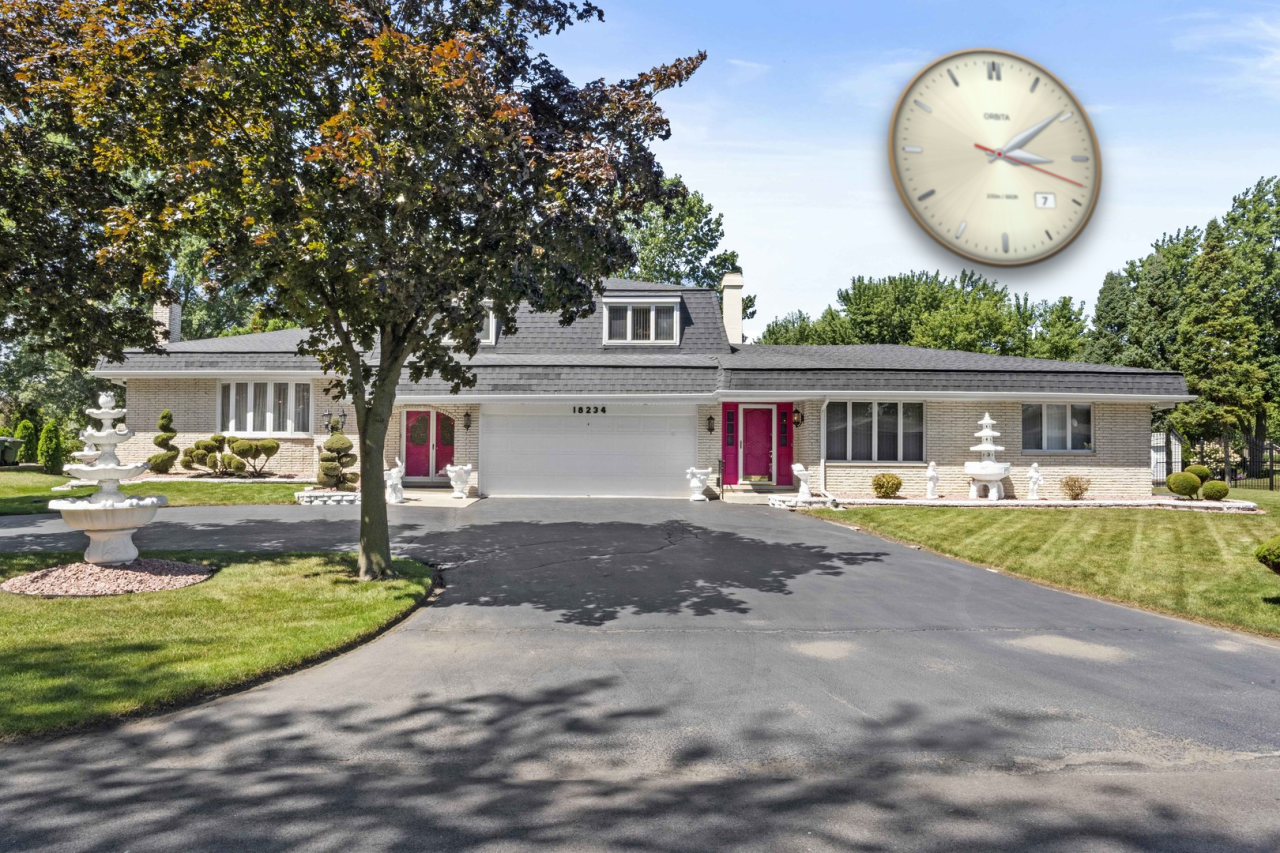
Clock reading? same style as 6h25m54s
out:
3h09m18s
